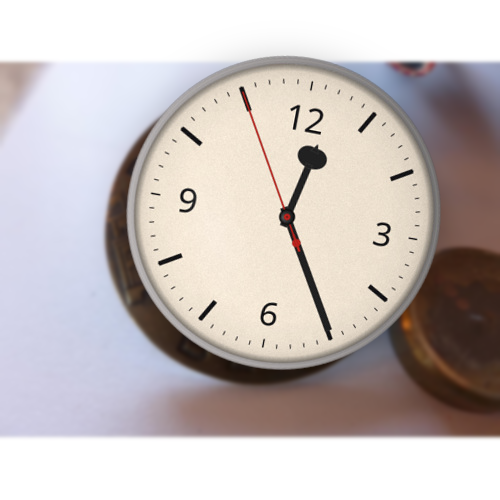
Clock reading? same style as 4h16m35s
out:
12h24m55s
